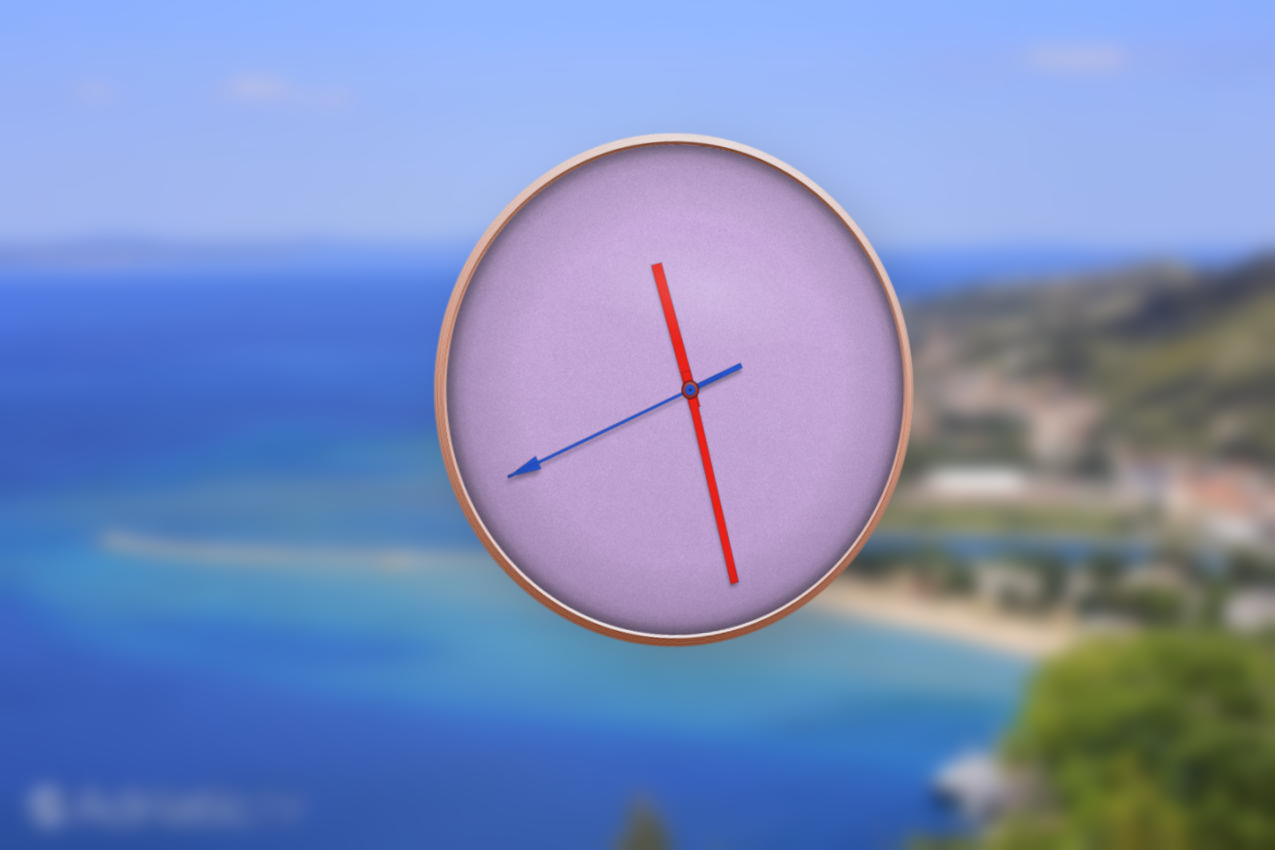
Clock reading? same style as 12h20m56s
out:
11h27m41s
